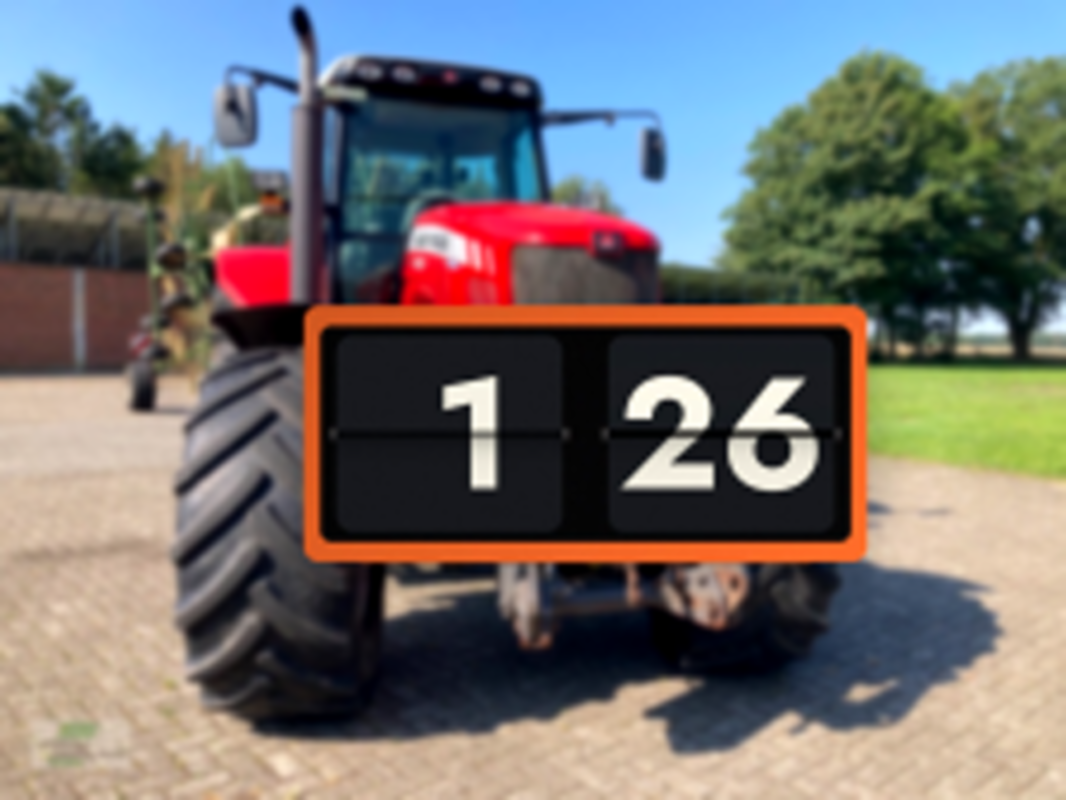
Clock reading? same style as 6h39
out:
1h26
